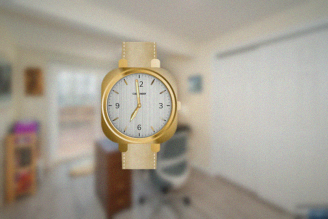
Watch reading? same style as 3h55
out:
6h59
